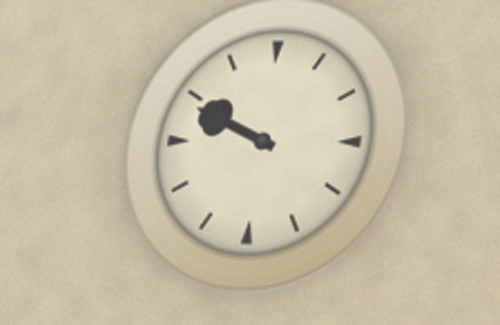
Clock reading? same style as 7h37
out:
9h49
